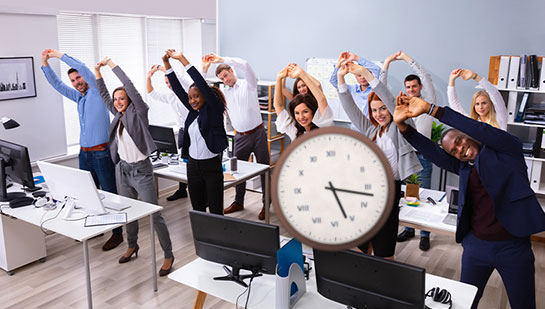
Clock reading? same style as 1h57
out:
5h17
